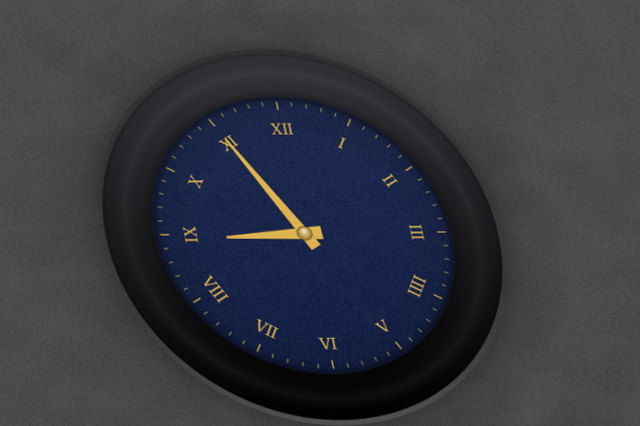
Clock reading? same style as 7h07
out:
8h55
